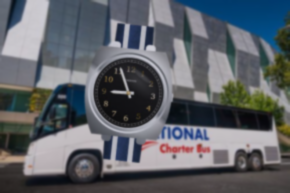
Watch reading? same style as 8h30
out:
8h56
